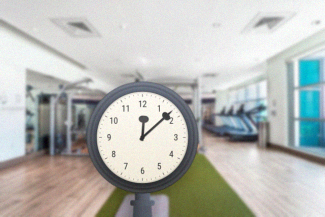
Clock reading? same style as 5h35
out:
12h08
